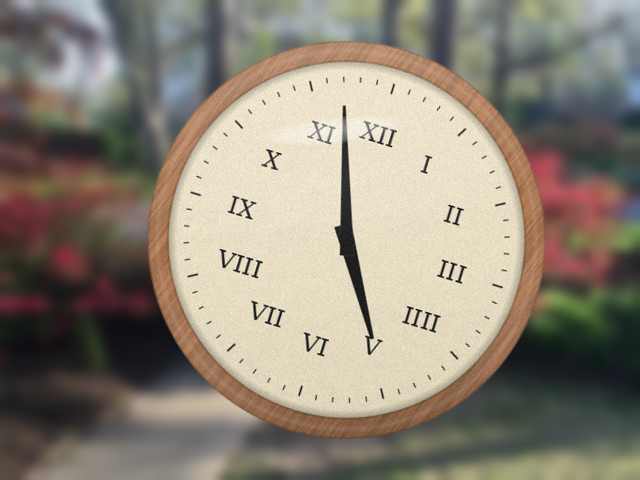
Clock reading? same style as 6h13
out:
4h57
